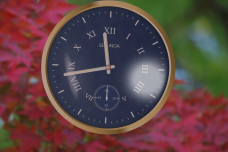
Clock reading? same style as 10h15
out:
11h43
